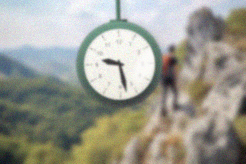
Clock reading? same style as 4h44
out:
9h28
